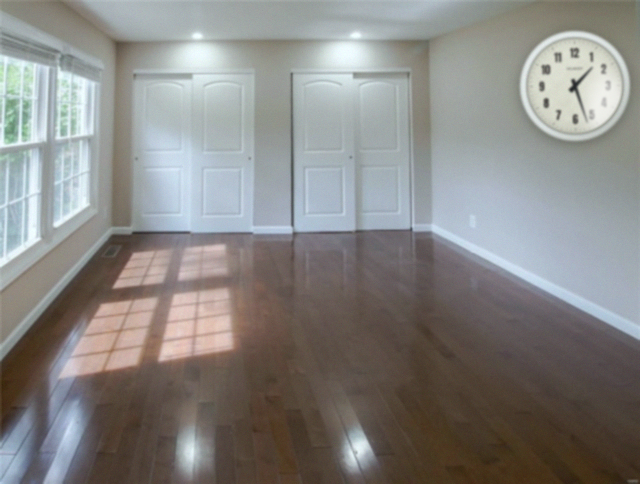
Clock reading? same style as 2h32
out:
1h27
